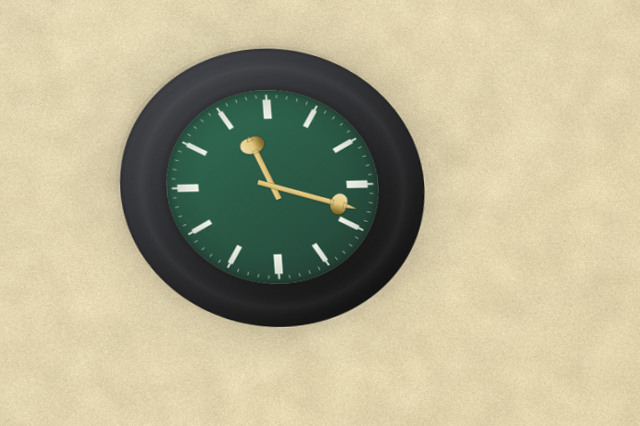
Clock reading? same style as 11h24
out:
11h18
